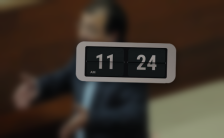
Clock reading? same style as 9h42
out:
11h24
